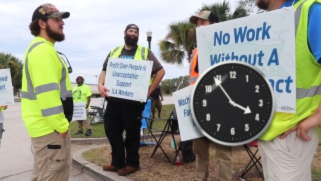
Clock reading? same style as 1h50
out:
3h54
